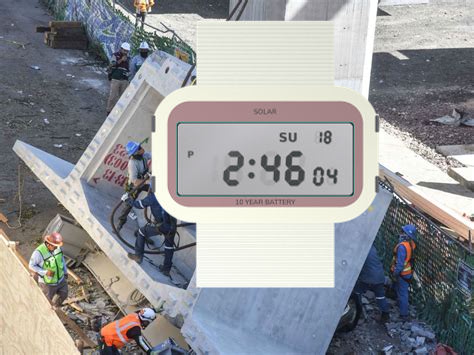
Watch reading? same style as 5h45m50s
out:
2h46m04s
